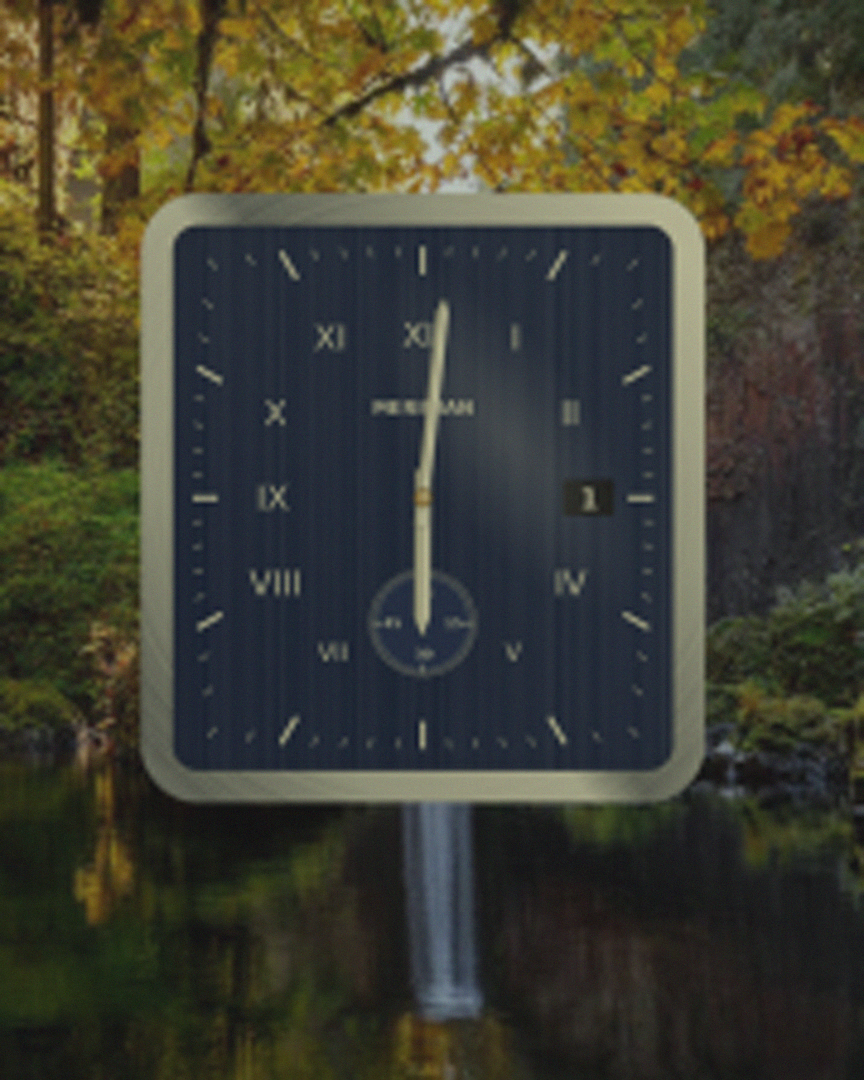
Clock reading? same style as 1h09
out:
6h01
